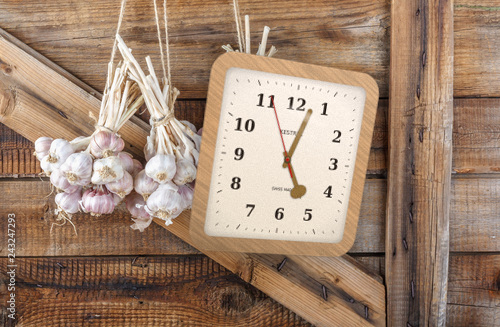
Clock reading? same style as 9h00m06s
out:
5h02m56s
